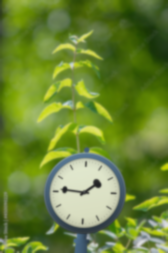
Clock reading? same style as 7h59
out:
1h46
